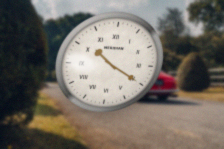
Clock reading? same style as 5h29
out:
10h20
